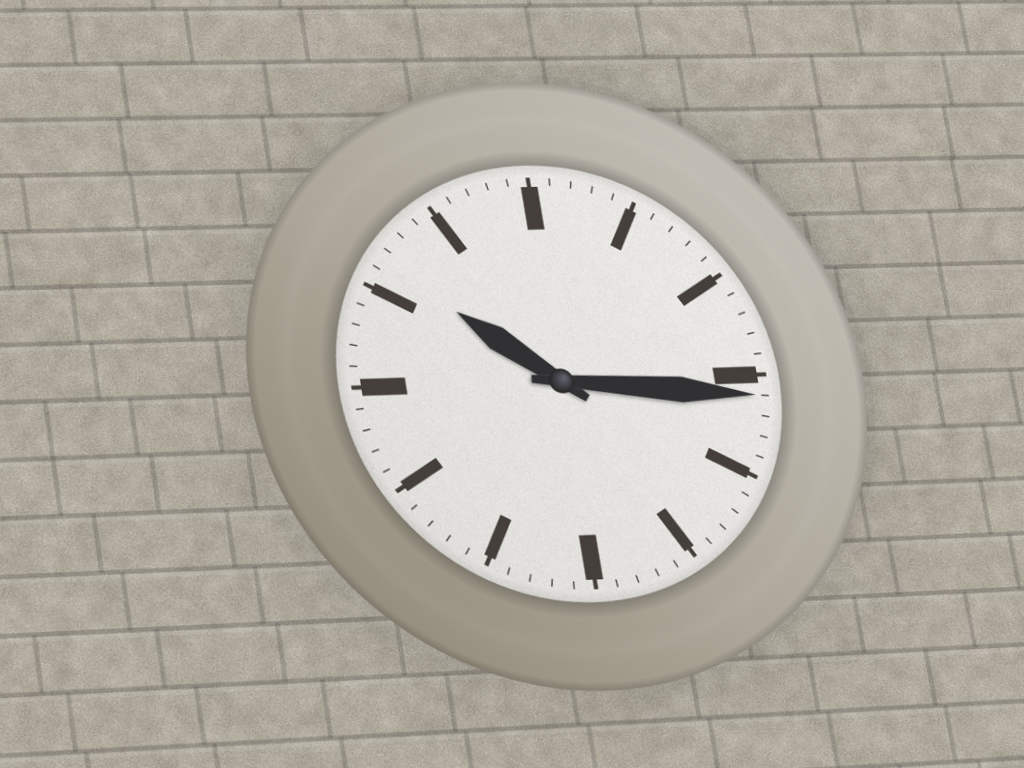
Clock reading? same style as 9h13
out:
10h16
